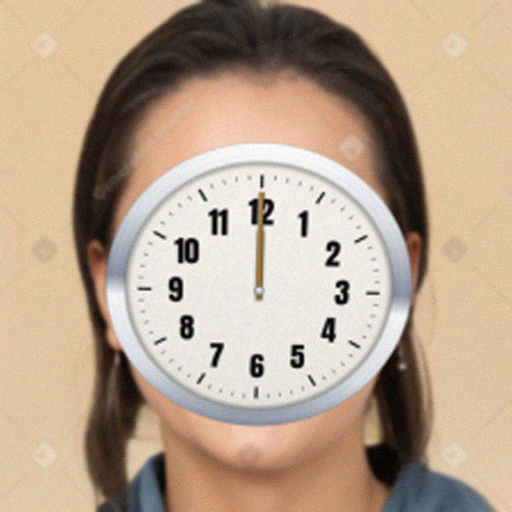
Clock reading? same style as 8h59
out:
12h00
